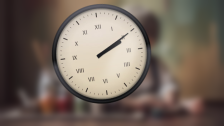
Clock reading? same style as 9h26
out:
2h10
